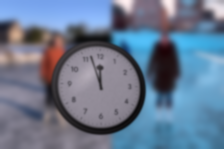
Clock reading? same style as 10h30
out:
11h57
